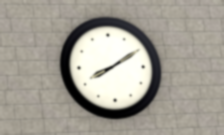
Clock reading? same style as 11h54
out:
8h10
